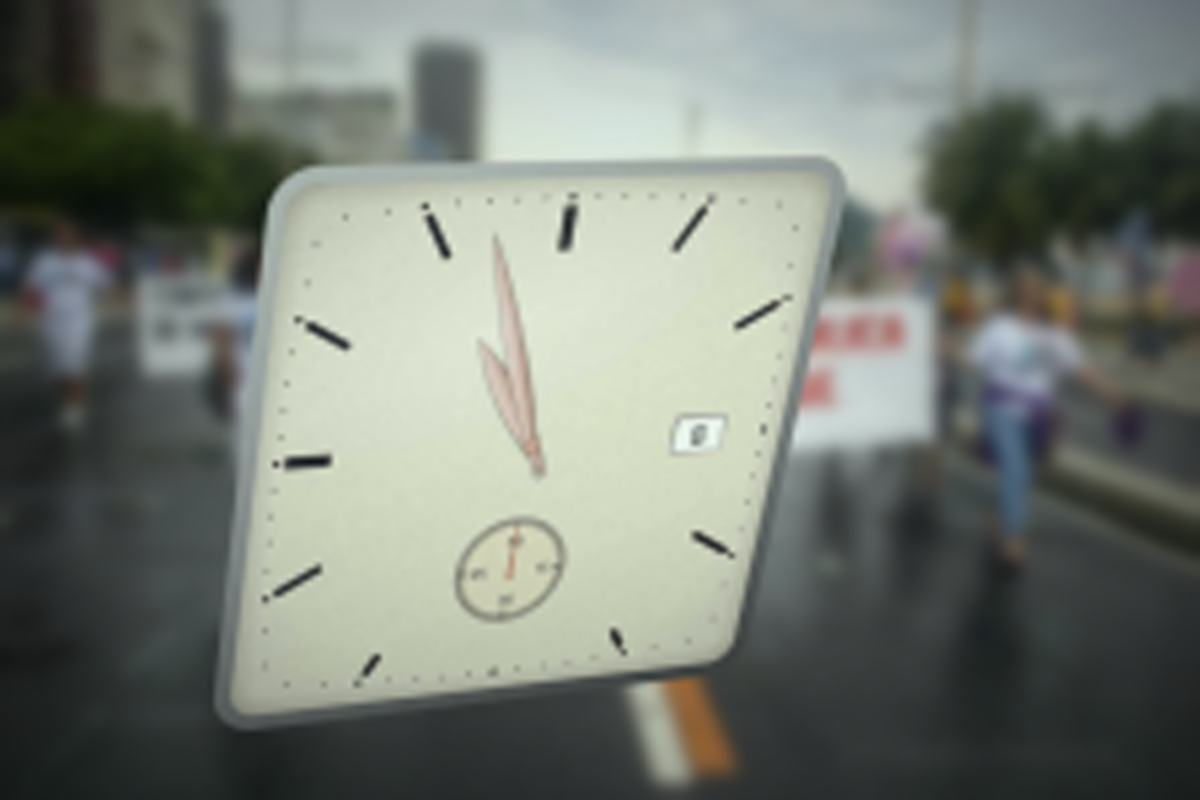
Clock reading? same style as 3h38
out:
10h57
